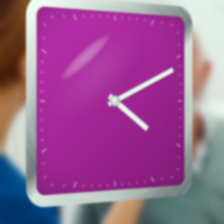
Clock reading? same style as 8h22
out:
4h11
